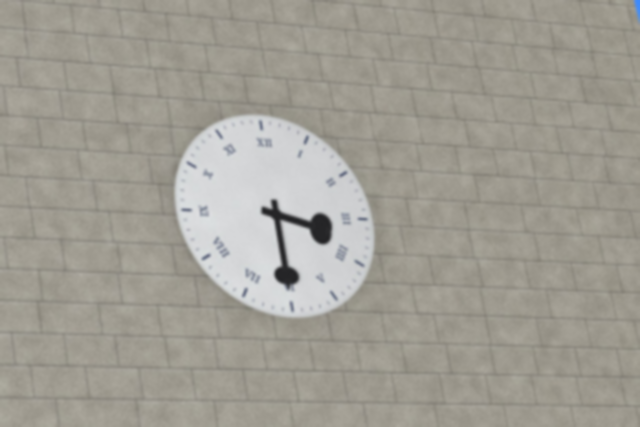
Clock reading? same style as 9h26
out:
3h30
